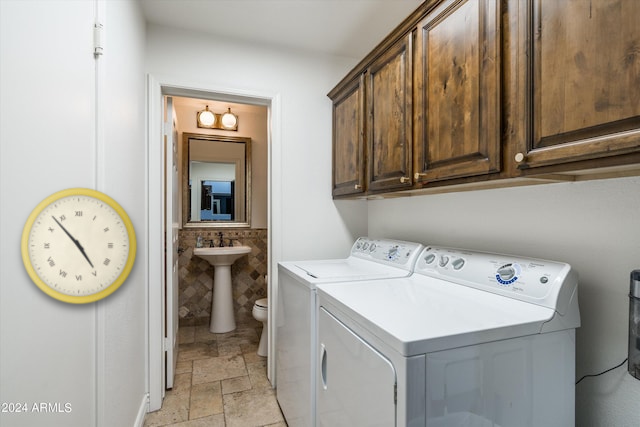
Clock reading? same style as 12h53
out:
4h53
